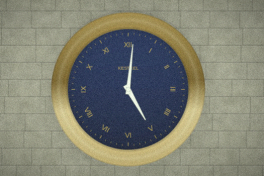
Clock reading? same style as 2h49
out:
5h01
